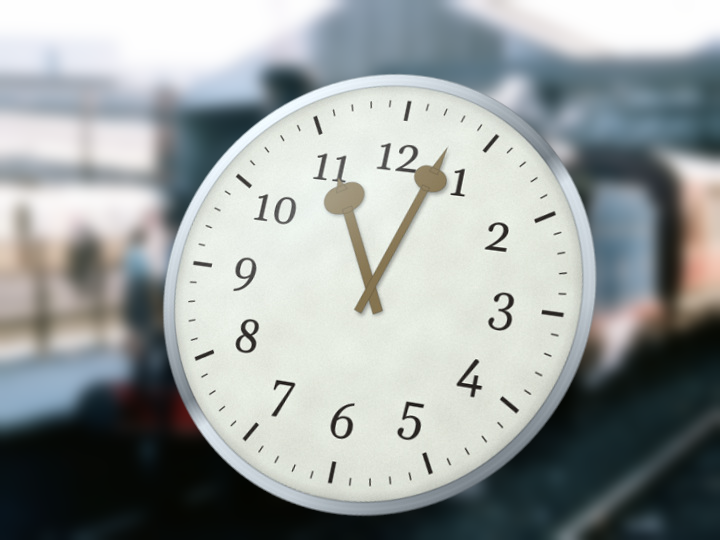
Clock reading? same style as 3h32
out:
11h03
